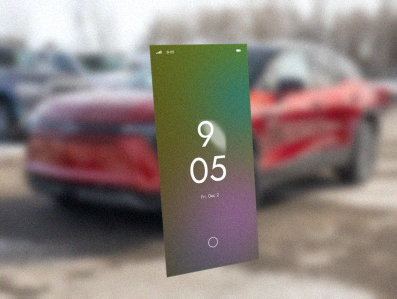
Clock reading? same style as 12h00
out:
9h05
